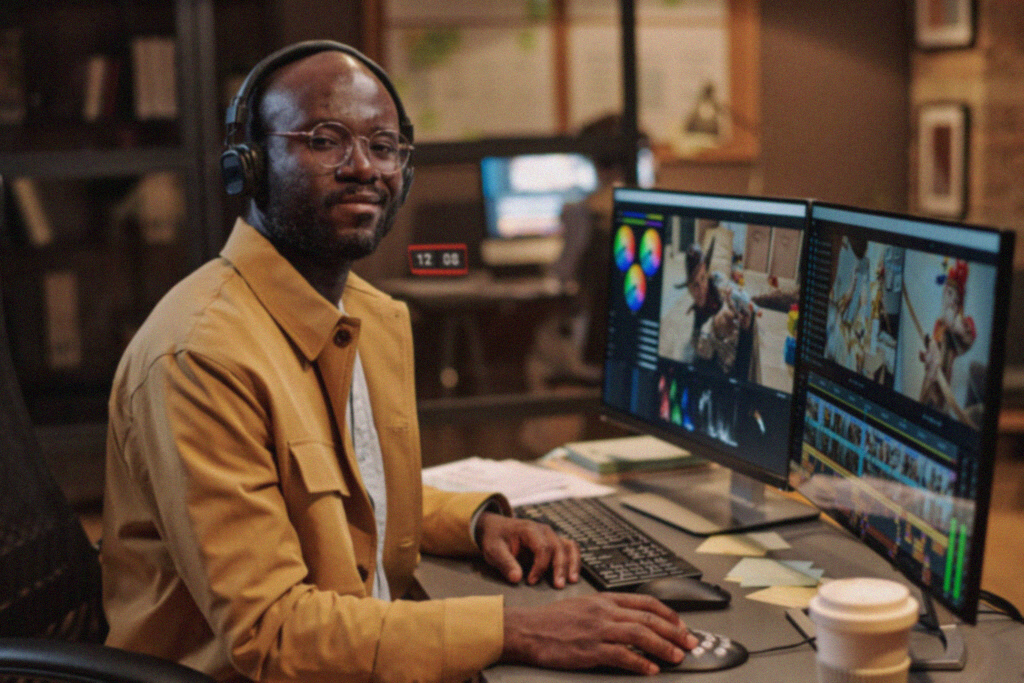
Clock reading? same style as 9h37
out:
12h08
